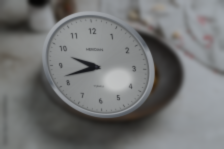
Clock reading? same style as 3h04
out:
9h42
